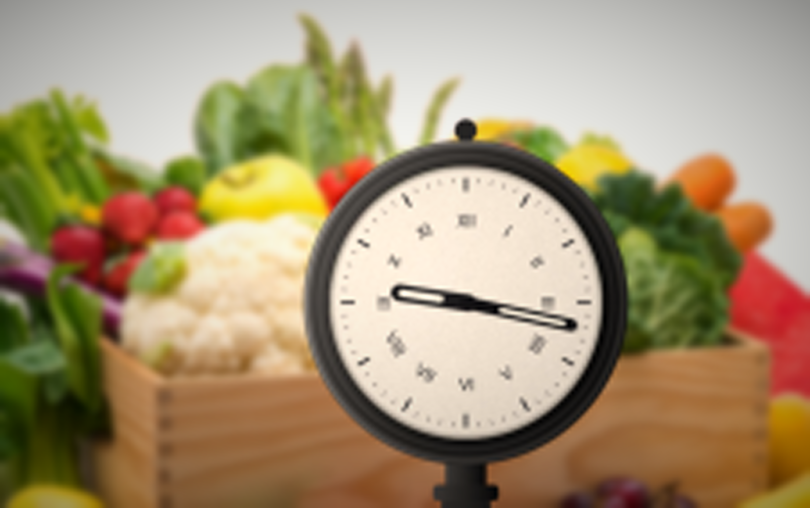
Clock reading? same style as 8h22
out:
9h17
